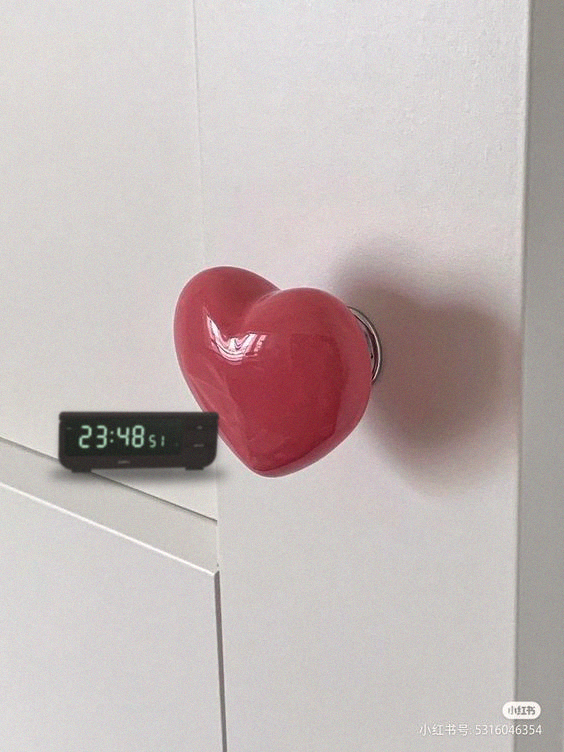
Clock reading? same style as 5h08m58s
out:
23h48m51s
